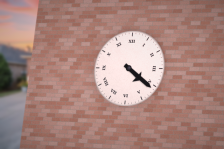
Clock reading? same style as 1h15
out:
4h21
